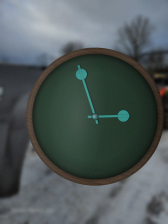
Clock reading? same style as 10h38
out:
2h57
